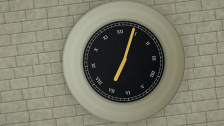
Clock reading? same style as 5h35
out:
7h04
